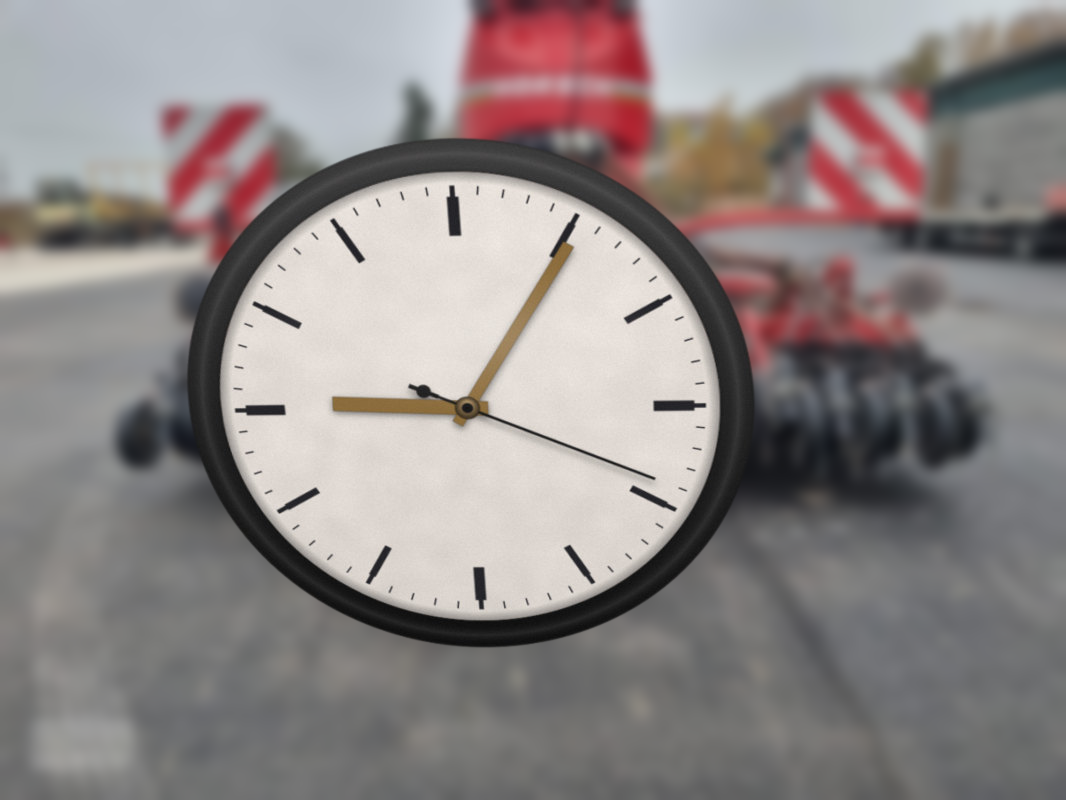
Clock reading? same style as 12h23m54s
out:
9h05m19s
